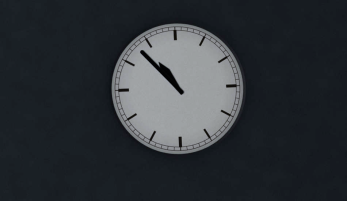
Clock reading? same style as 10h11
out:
10h53
